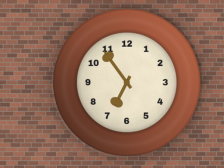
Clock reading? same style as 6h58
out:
6h54
